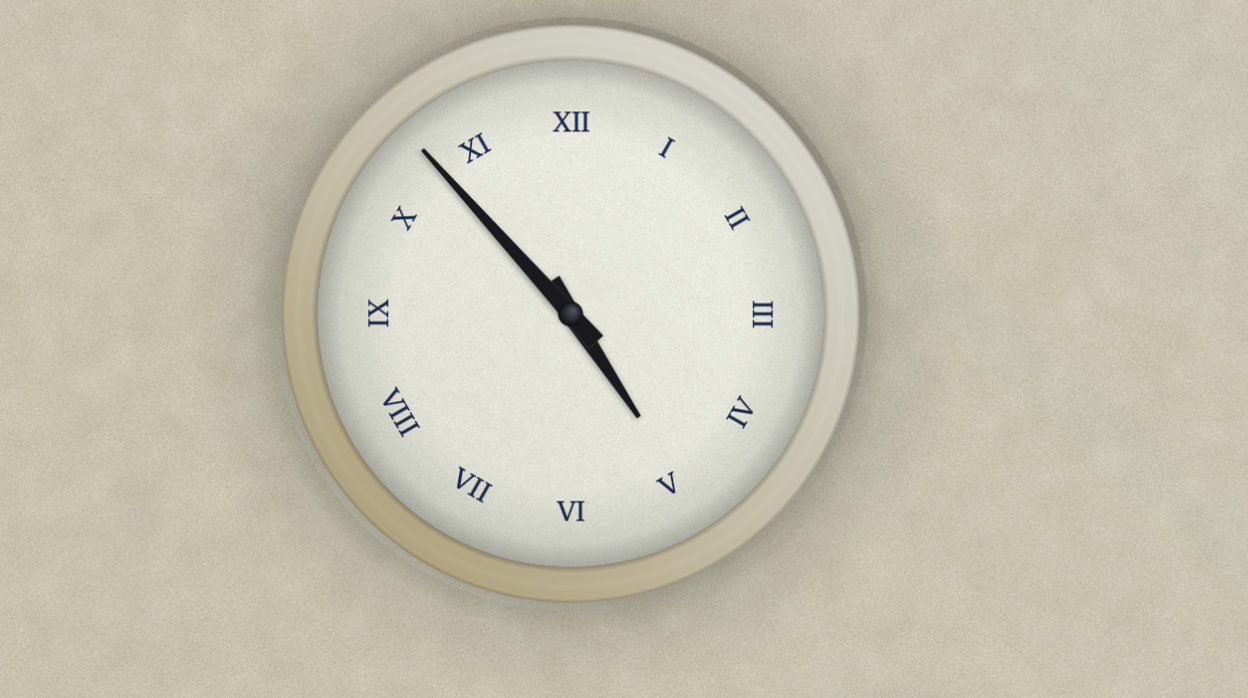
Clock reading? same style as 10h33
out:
4h53
